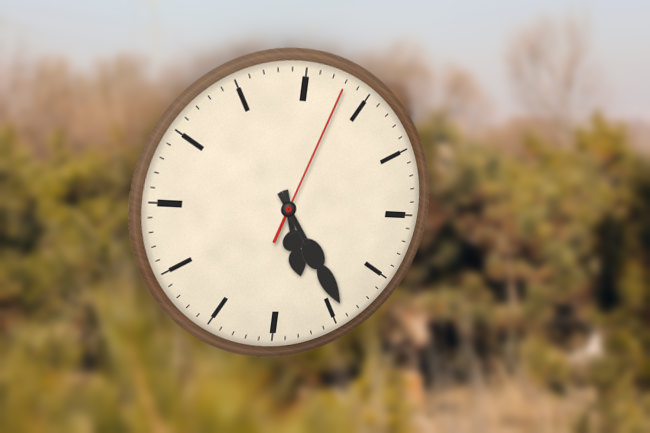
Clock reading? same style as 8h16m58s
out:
5h24m03s
